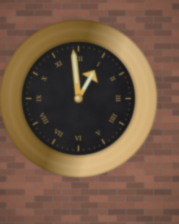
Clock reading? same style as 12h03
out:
12h59
